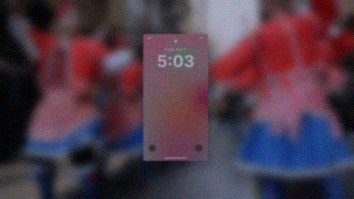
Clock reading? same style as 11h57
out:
5h03
